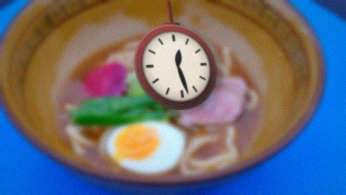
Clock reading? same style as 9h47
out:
12h28
